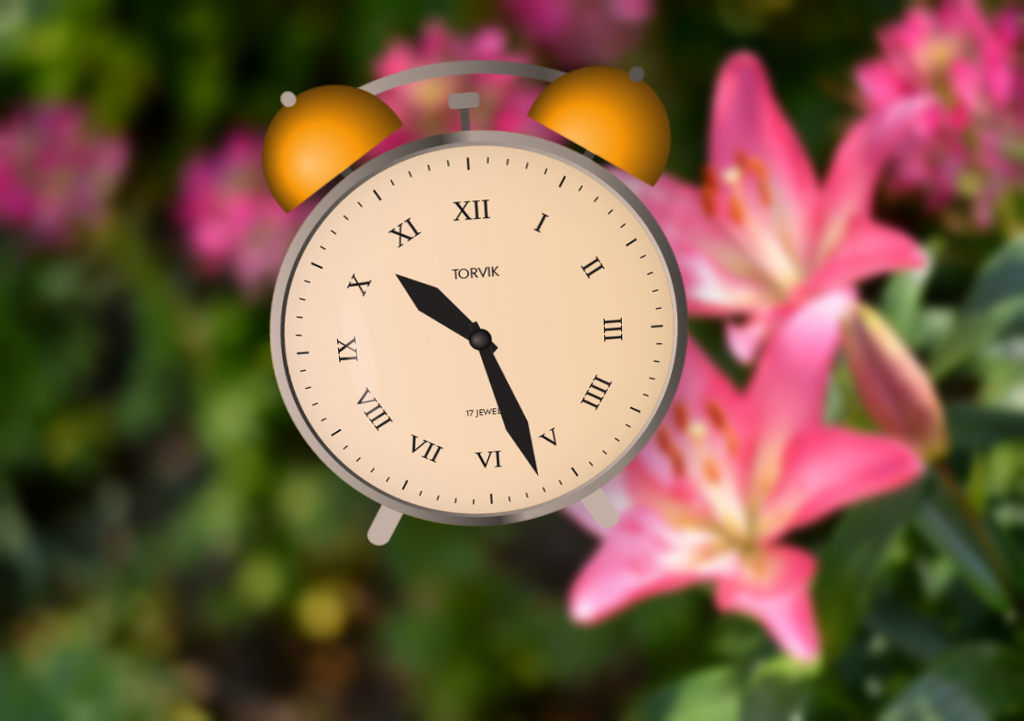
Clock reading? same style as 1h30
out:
10h27
